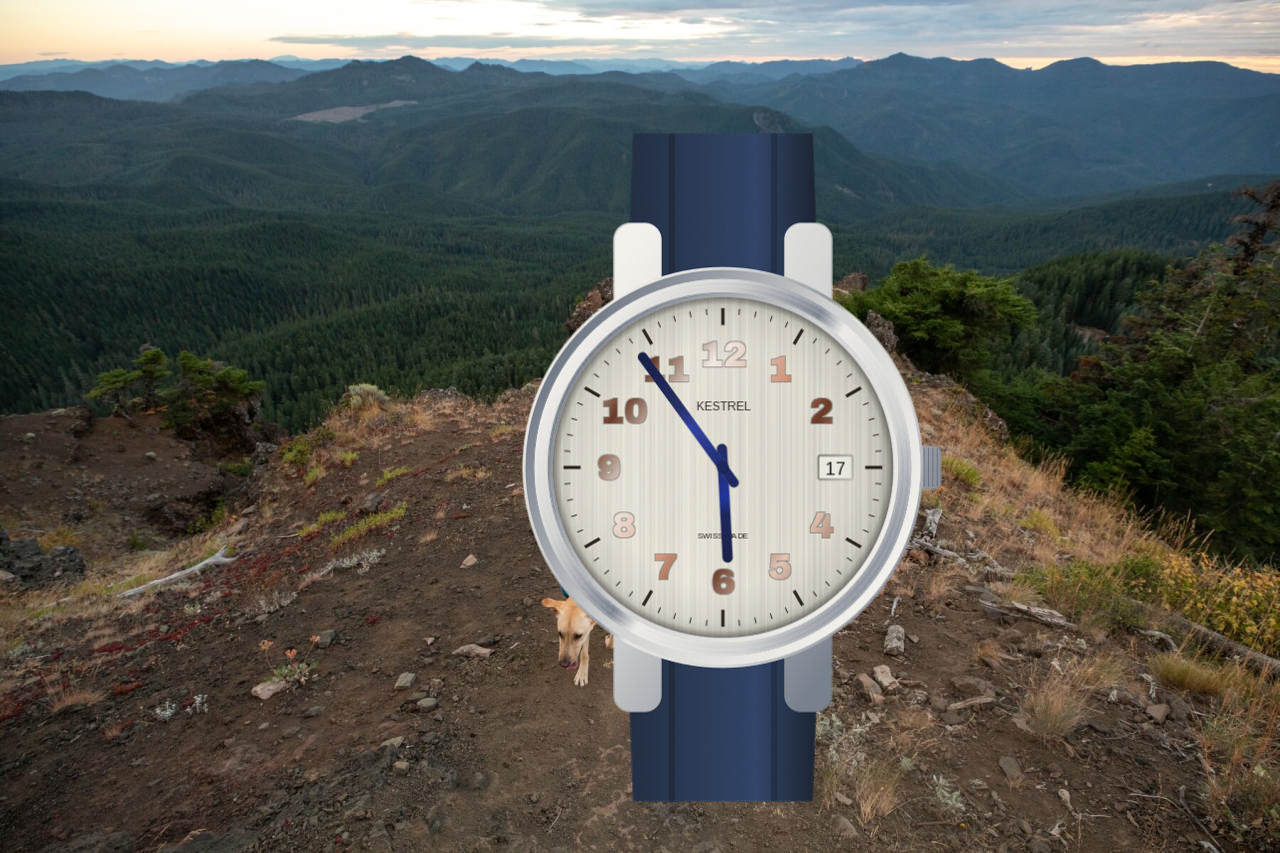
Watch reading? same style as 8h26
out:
5h54
